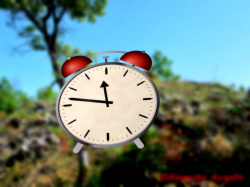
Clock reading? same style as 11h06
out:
11h47
